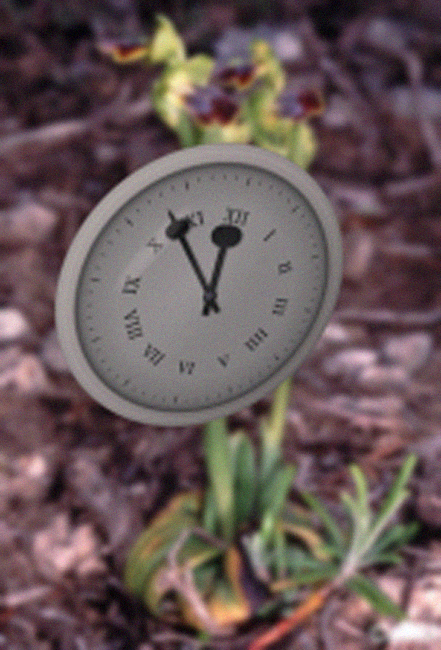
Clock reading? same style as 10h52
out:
11h53
